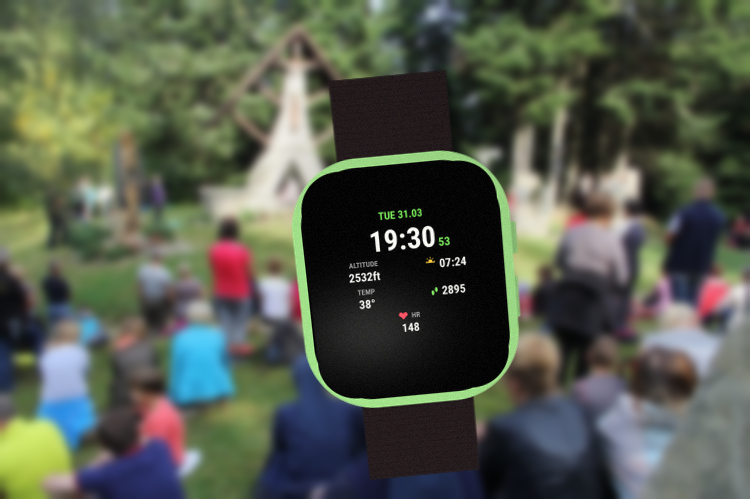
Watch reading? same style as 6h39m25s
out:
19h30m53s
